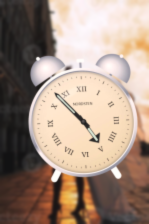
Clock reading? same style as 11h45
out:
4h53
